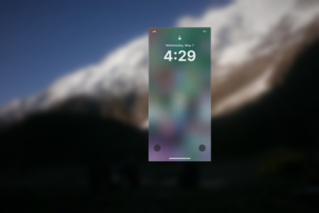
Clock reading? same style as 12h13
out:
4h29
